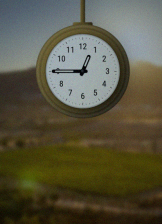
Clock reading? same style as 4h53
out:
12h45
